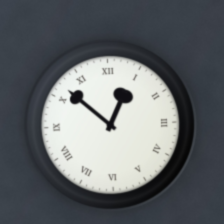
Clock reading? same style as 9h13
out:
12h52
